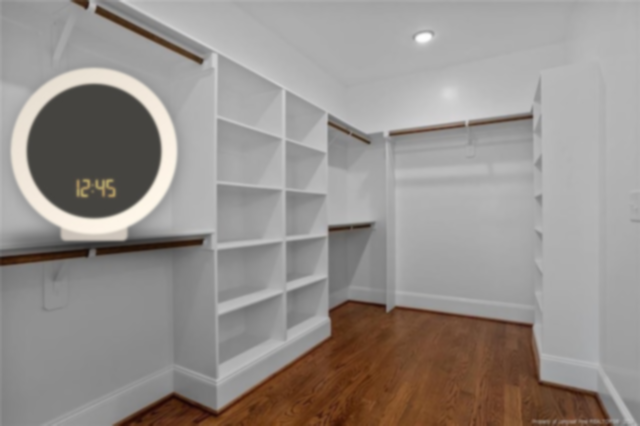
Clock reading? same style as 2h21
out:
12h45
